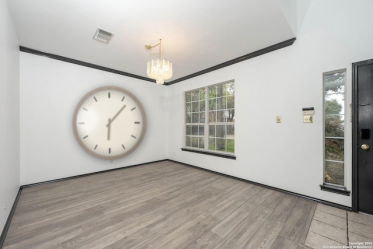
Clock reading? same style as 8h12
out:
6h07
